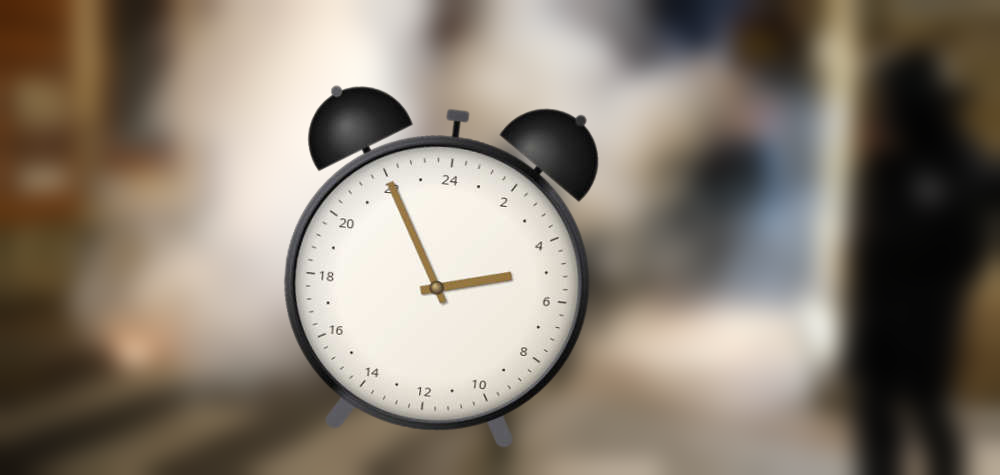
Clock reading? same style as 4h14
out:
4h55
